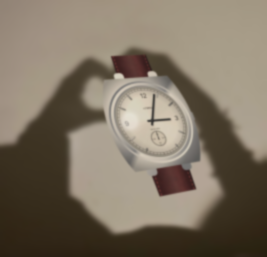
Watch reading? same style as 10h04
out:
3h04
